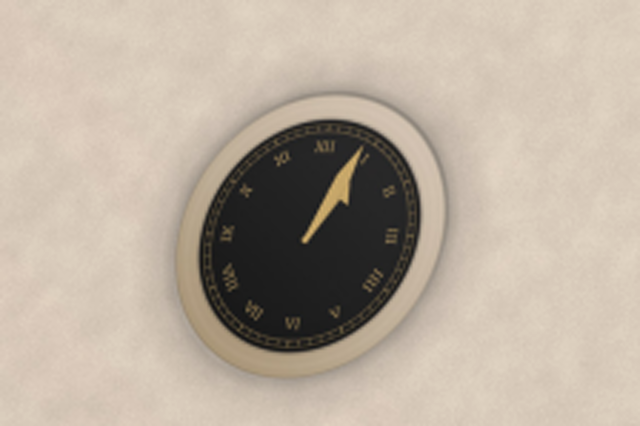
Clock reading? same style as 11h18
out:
1h04
